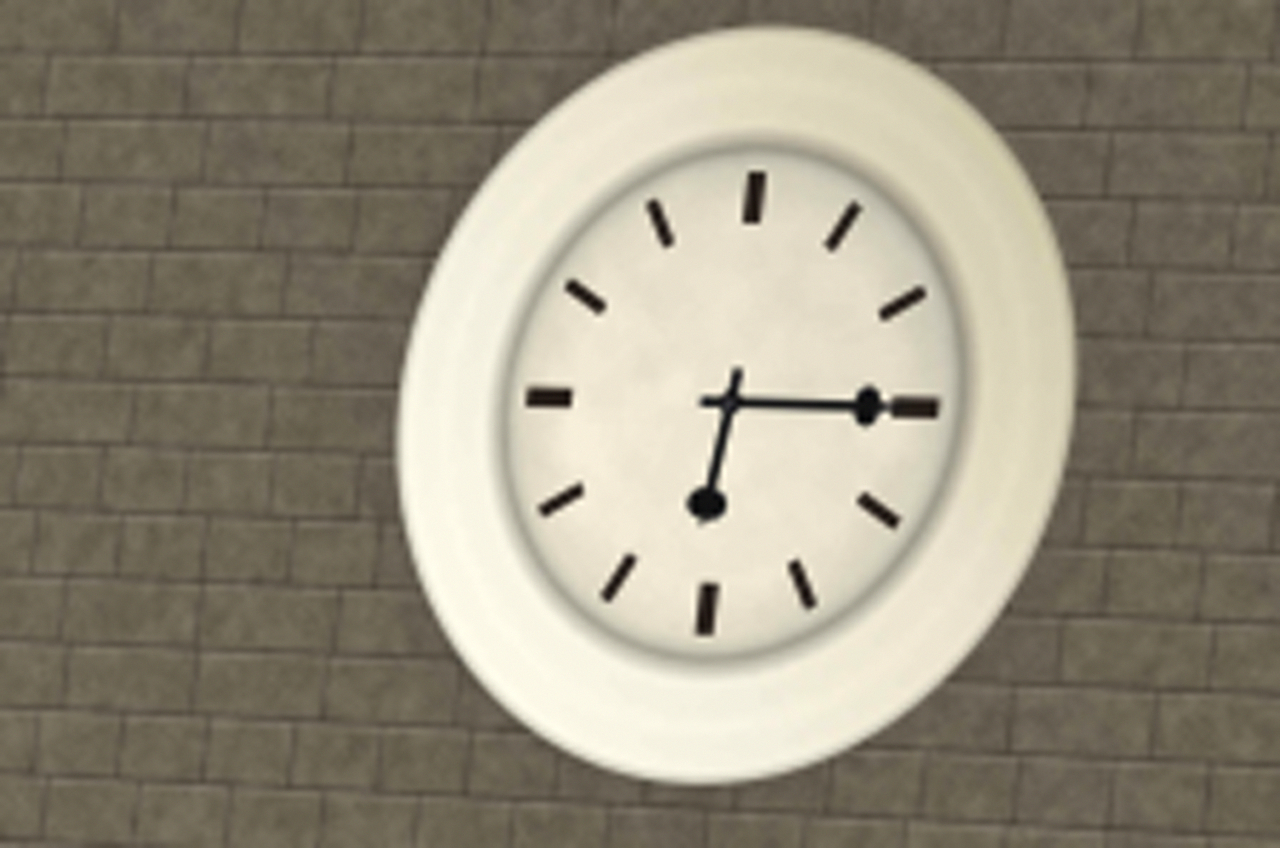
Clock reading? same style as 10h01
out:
6h15
